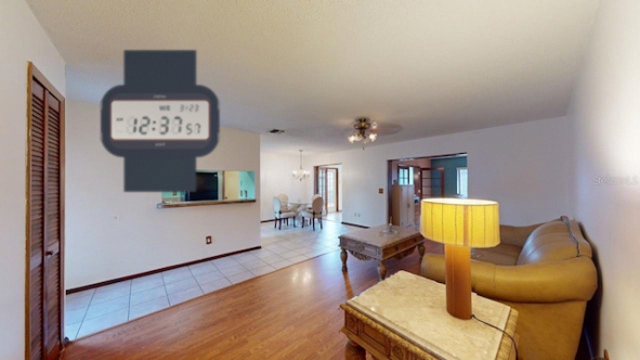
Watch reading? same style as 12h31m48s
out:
12h37m57s
